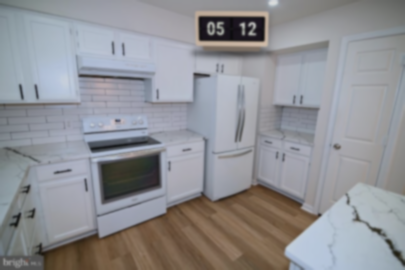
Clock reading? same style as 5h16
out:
5h12
